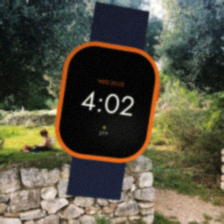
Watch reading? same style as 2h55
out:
4h02
